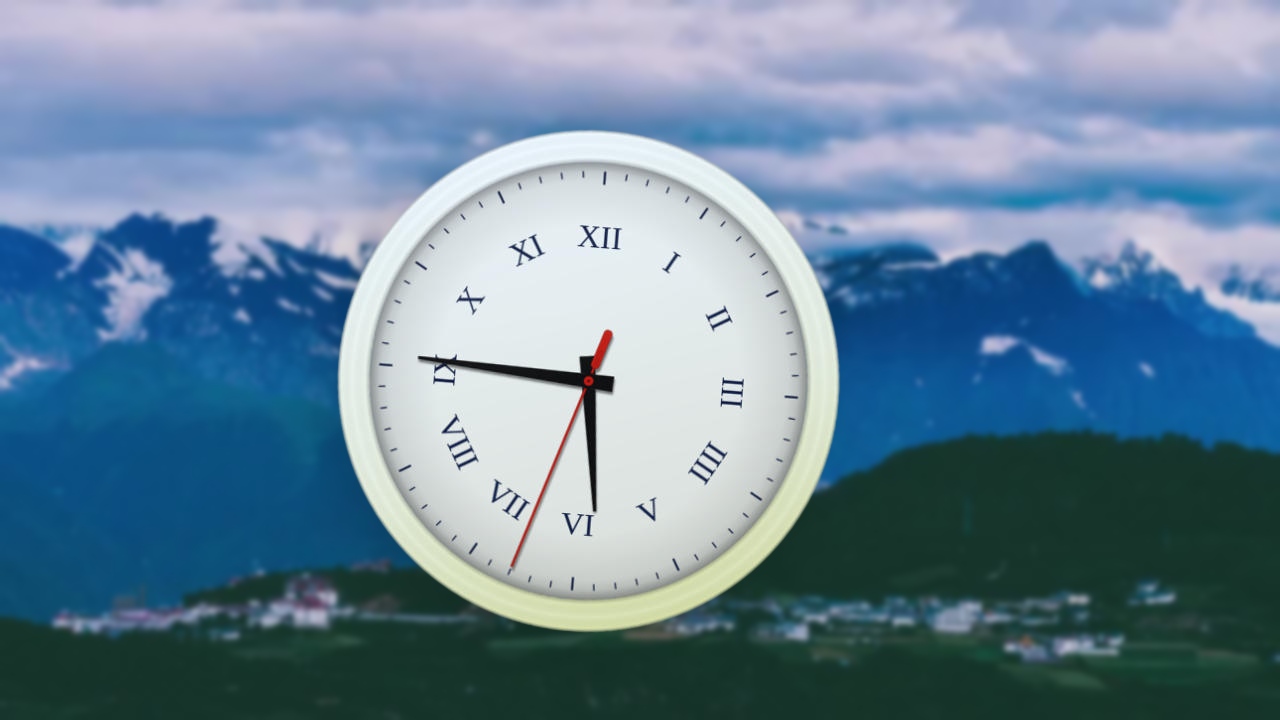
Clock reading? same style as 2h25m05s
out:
5h45m33s
